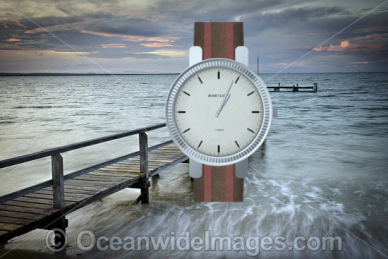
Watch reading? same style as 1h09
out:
1h04
